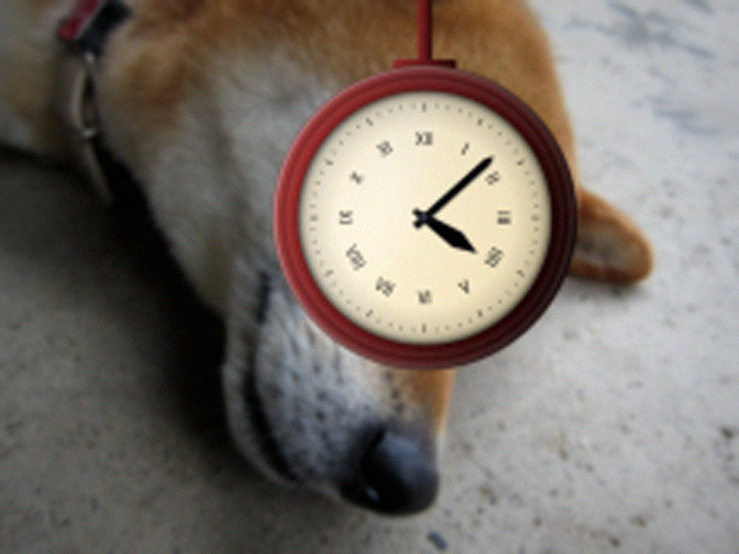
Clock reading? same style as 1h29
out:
4h08
